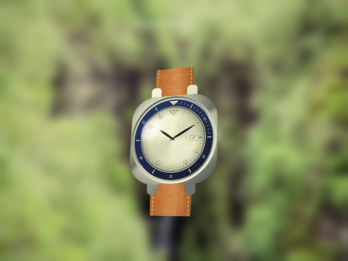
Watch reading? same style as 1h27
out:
10h10
